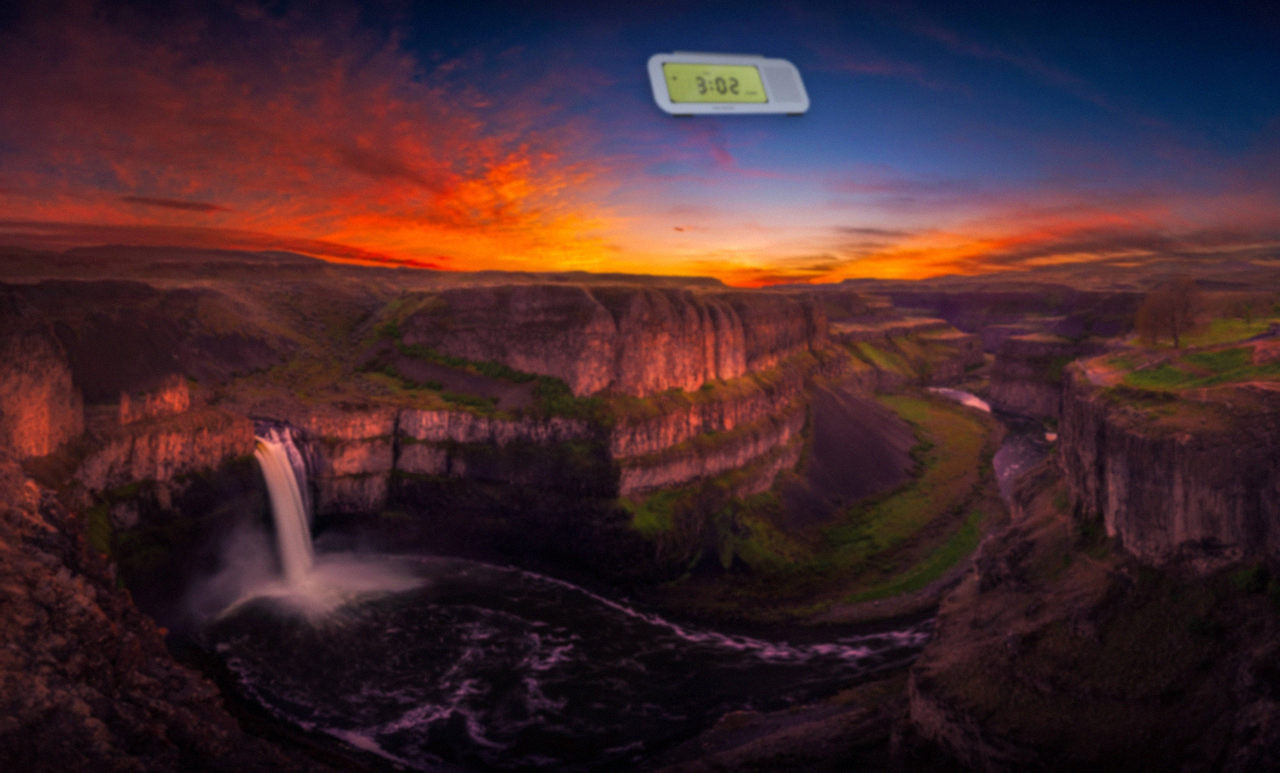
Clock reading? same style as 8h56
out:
3h02
